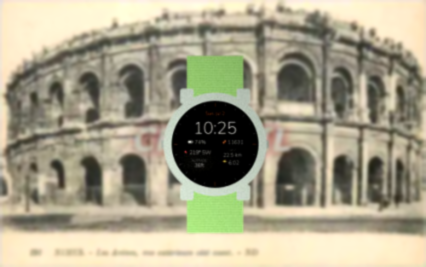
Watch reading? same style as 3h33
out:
10h25
